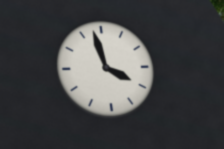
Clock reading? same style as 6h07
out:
3h58
